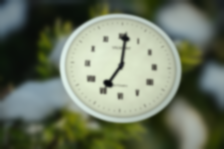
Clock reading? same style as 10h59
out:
7h01
